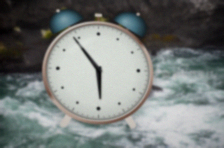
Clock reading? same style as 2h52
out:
5h54
